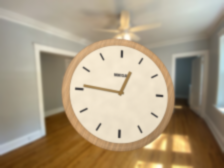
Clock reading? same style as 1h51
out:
12h46
